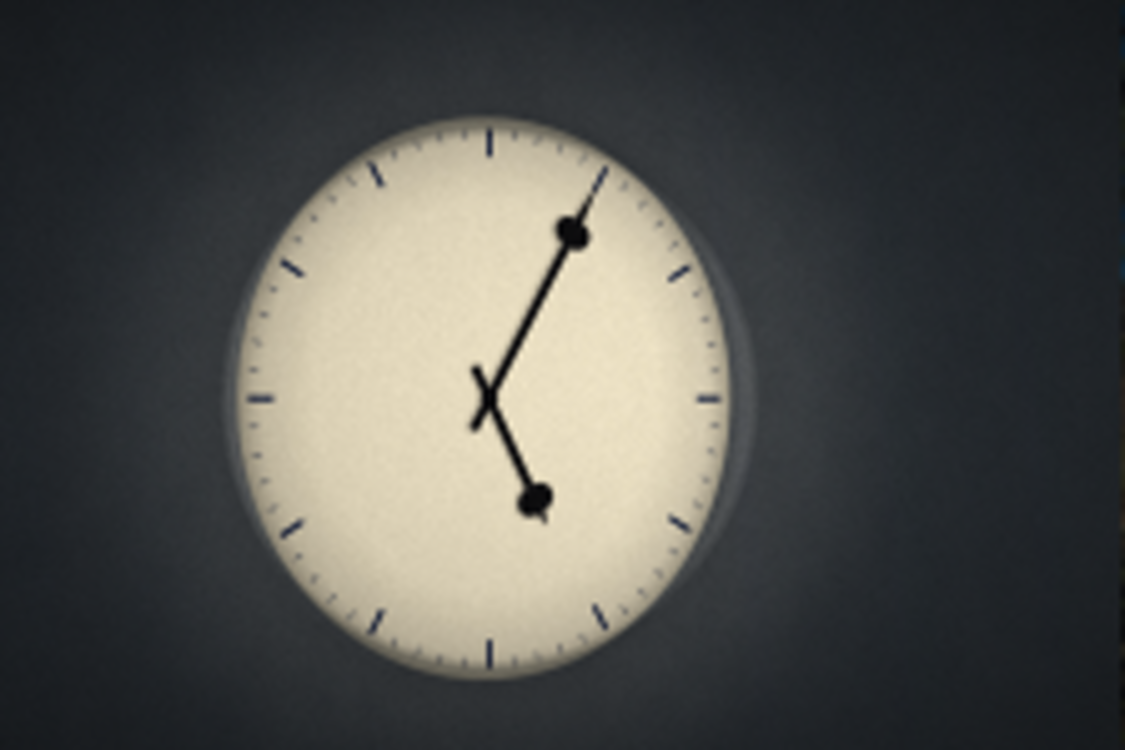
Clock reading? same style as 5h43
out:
5h05
